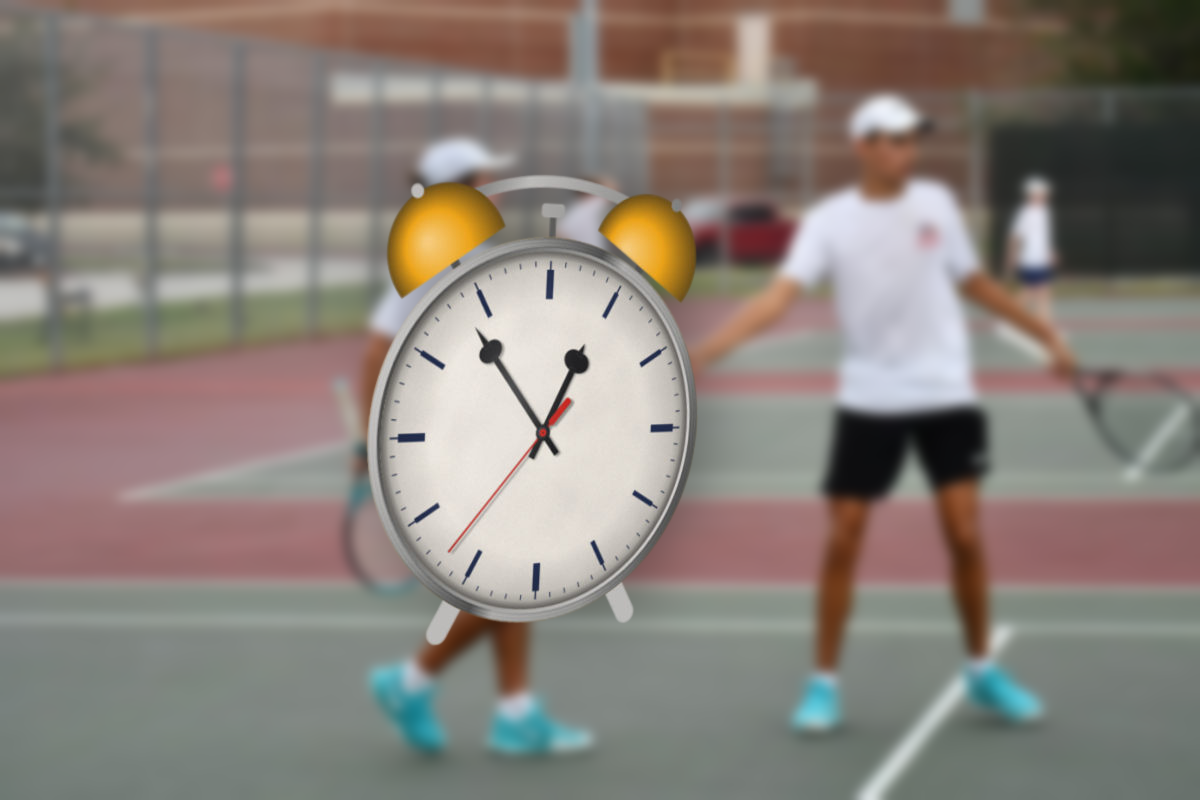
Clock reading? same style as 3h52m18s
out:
12h53m37s
